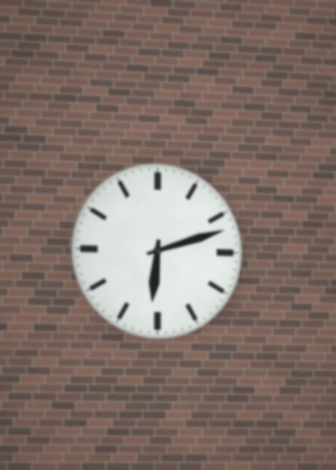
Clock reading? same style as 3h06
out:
6h12
